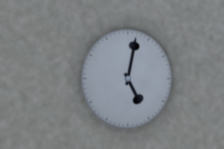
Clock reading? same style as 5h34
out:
5h02
